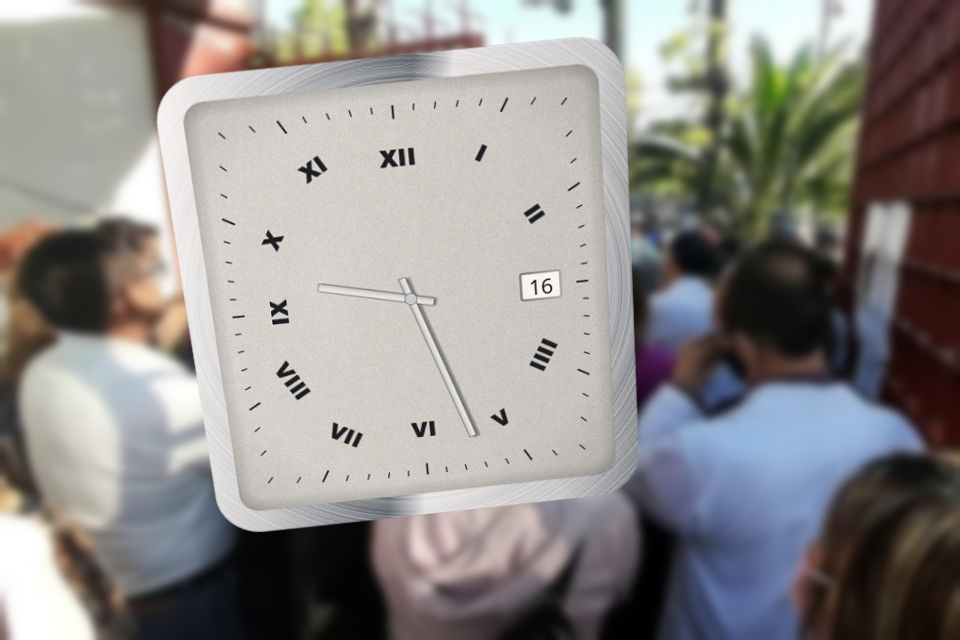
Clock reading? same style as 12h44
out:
9h27
